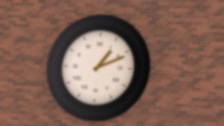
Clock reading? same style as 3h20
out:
1h11
